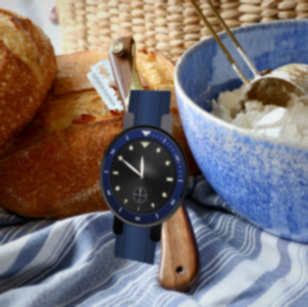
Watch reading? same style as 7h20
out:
11h50
